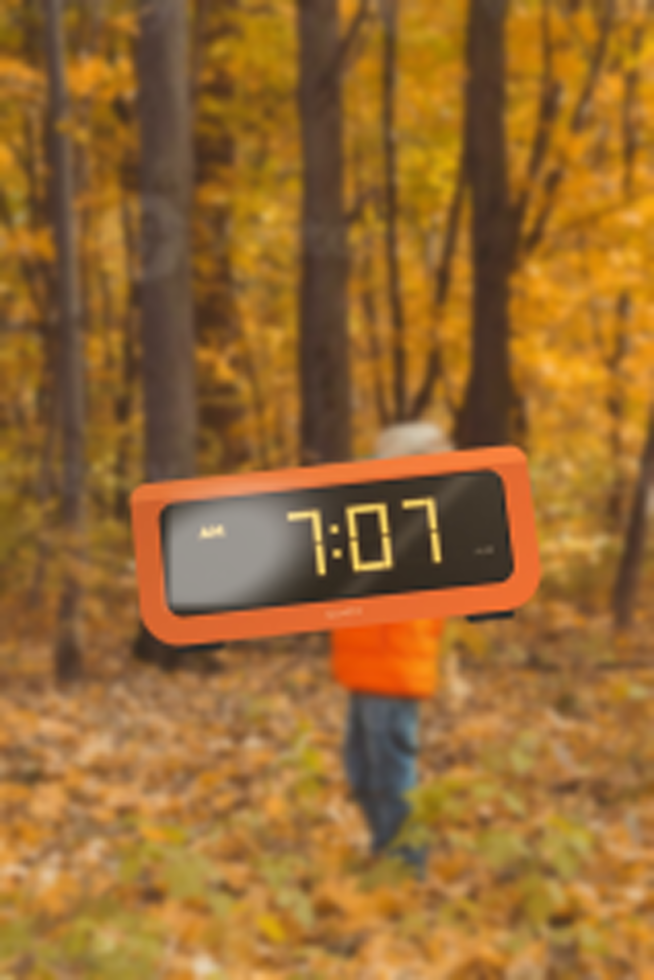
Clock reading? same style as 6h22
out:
7h07
